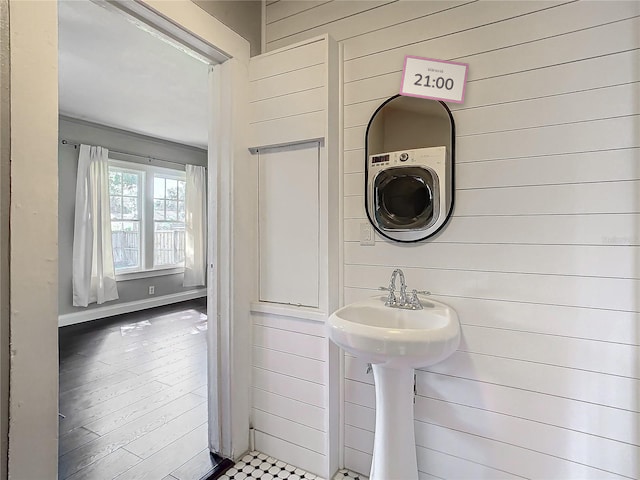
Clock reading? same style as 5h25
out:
21h00
